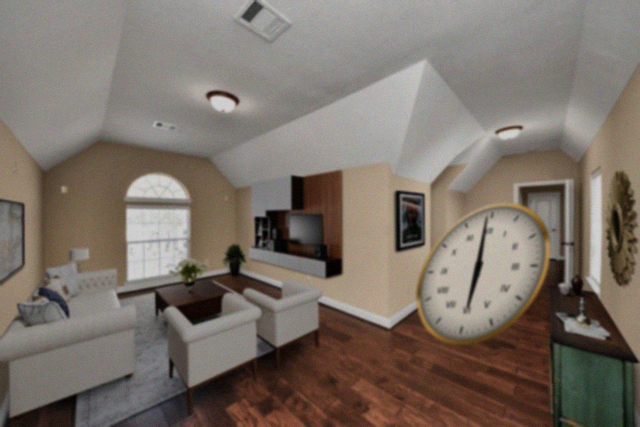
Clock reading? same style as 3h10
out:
5h59
